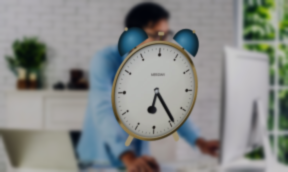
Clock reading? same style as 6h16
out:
6h24
